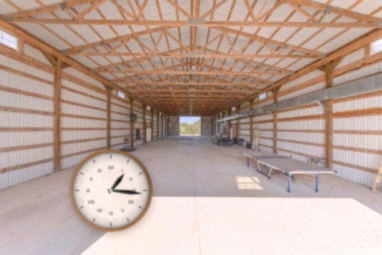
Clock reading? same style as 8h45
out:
1h16
